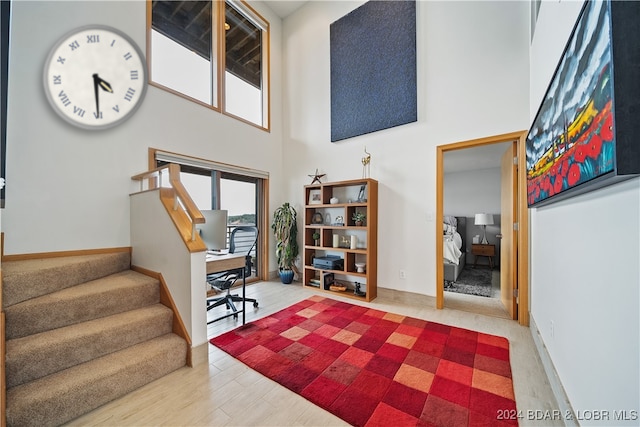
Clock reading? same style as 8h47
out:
4h30
